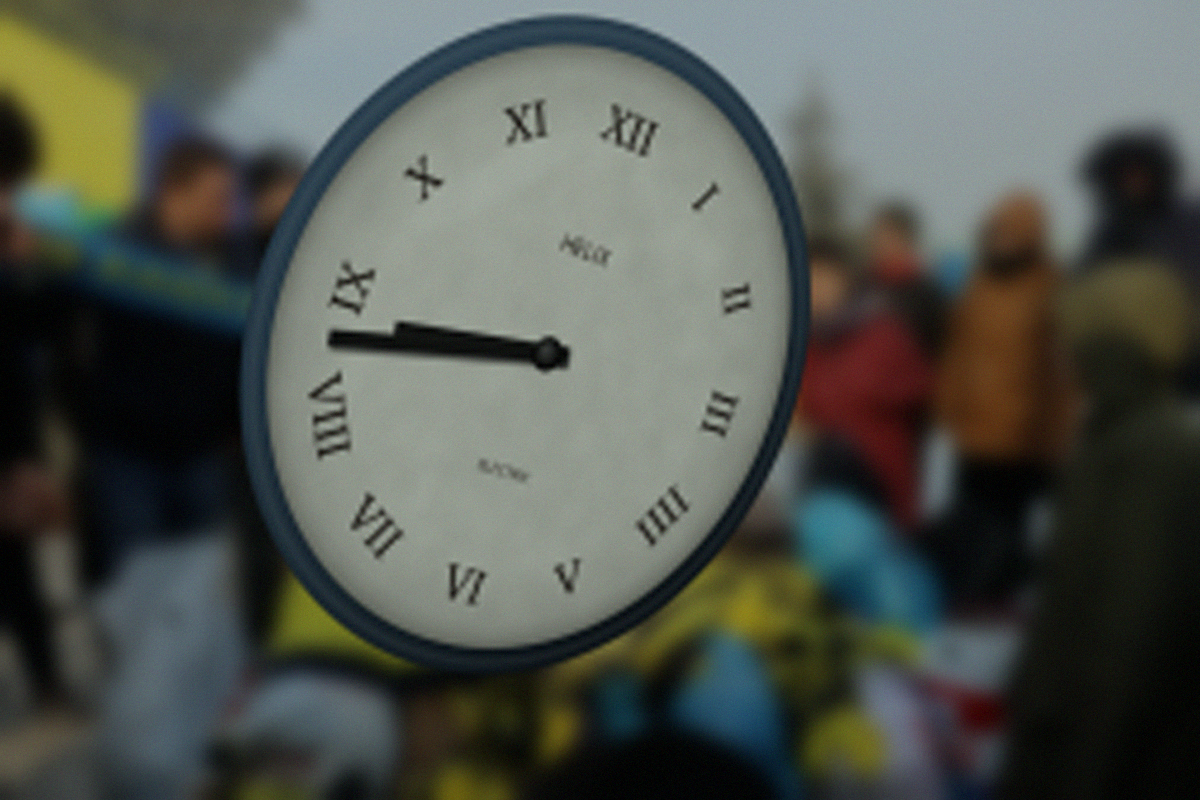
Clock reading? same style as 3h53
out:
8h43
